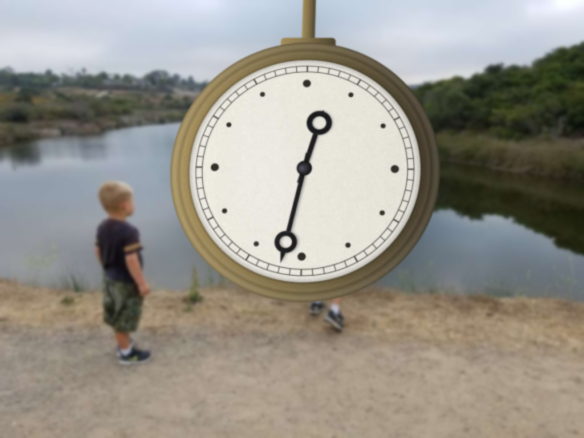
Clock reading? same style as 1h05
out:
12h32
